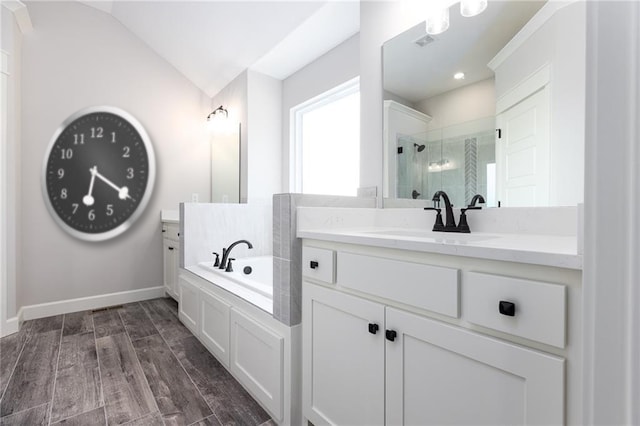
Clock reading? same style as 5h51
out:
6h20
